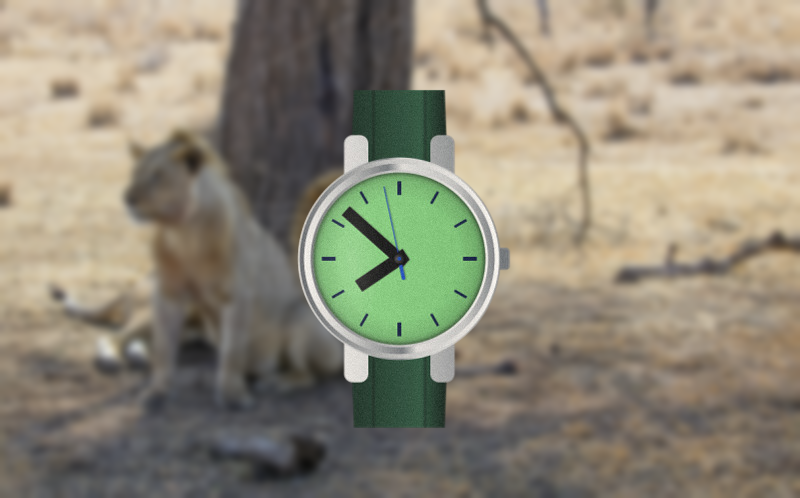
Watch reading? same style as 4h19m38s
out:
7h51m58s
